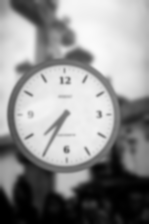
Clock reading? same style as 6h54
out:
7h35
